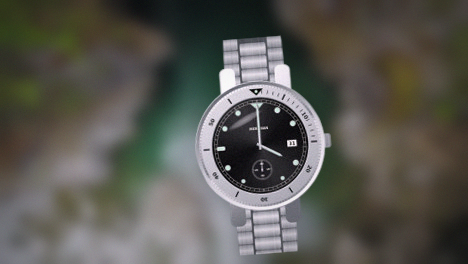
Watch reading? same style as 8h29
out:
4h00
